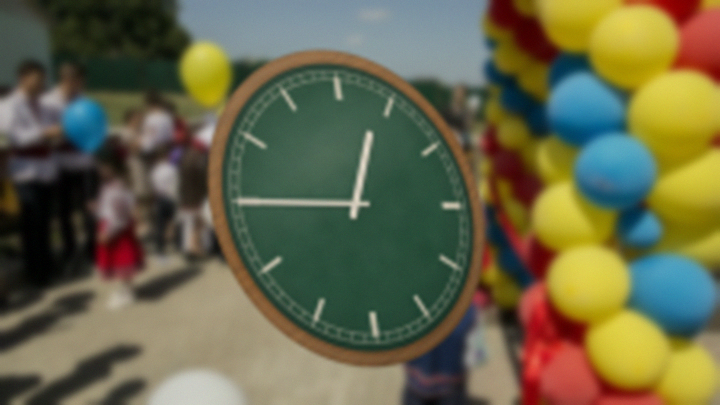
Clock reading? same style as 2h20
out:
12h45
